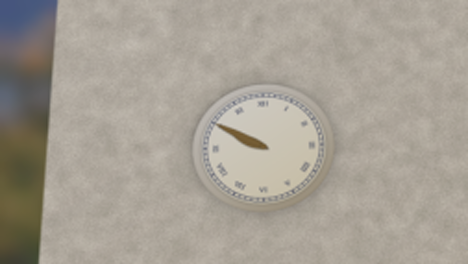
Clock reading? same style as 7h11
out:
9h50
